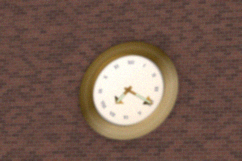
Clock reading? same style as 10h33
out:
7h20
